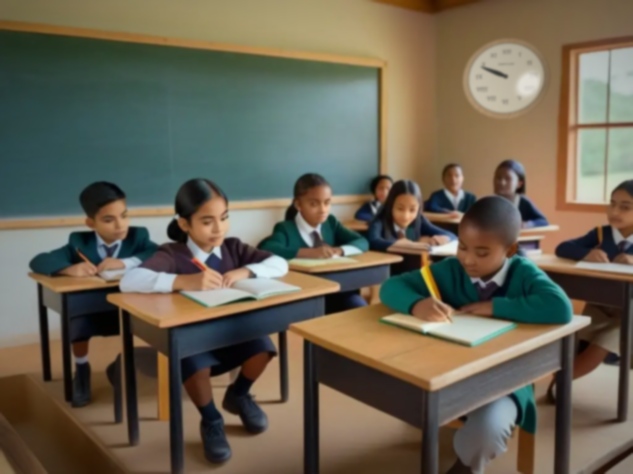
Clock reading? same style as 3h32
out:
9h49
